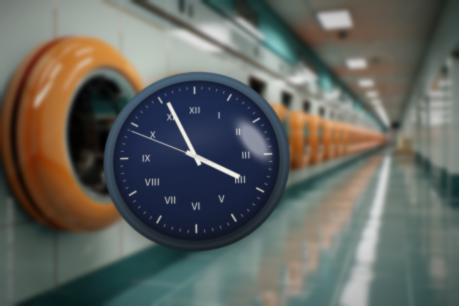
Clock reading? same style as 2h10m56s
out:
3h55m49s
